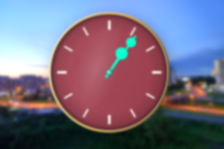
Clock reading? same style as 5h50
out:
1h06
